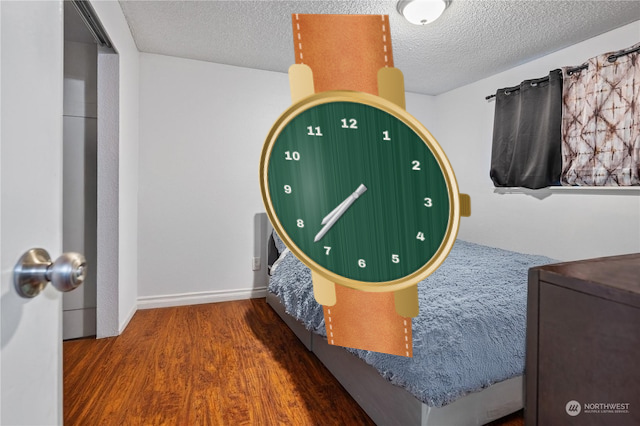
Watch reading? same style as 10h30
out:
7h37
